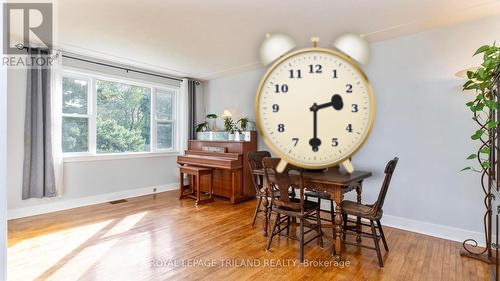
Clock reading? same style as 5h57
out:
2h30
